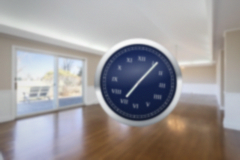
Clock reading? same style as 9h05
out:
7h06
